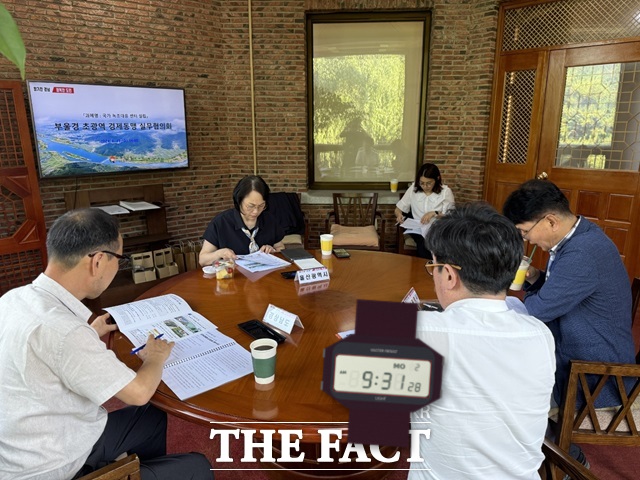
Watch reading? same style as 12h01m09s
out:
9h31m28s
